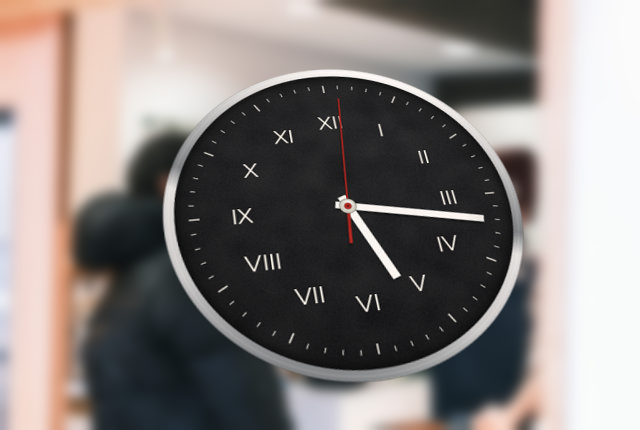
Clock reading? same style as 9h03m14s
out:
5h17m01s
